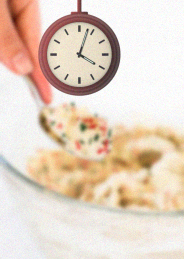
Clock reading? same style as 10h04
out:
4h03
